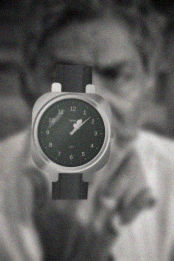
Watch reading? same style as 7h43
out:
1h08
